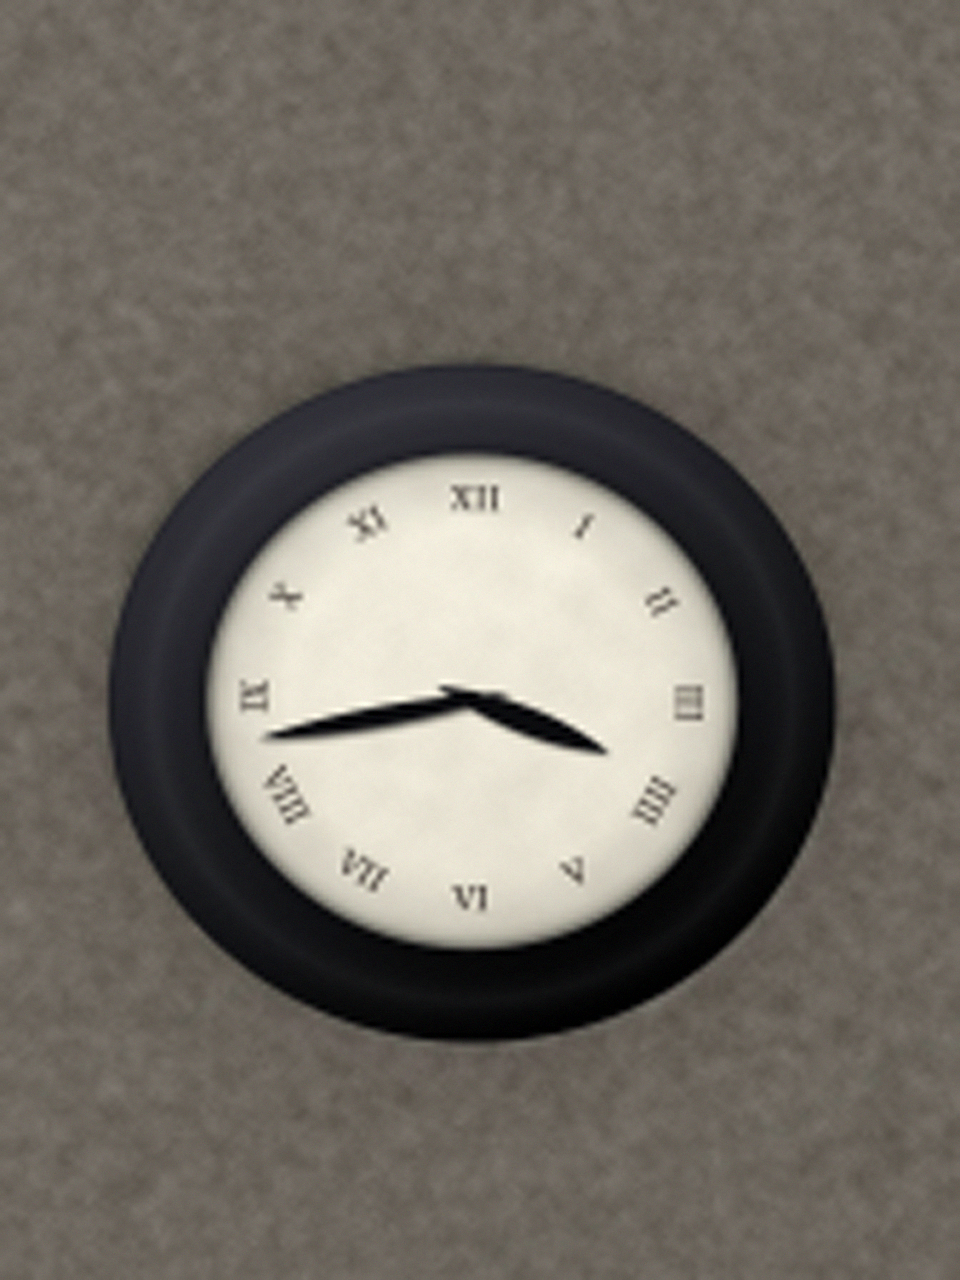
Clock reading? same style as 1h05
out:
3h43
